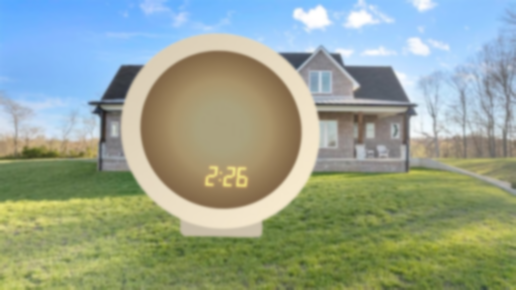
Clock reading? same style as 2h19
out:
2h26
